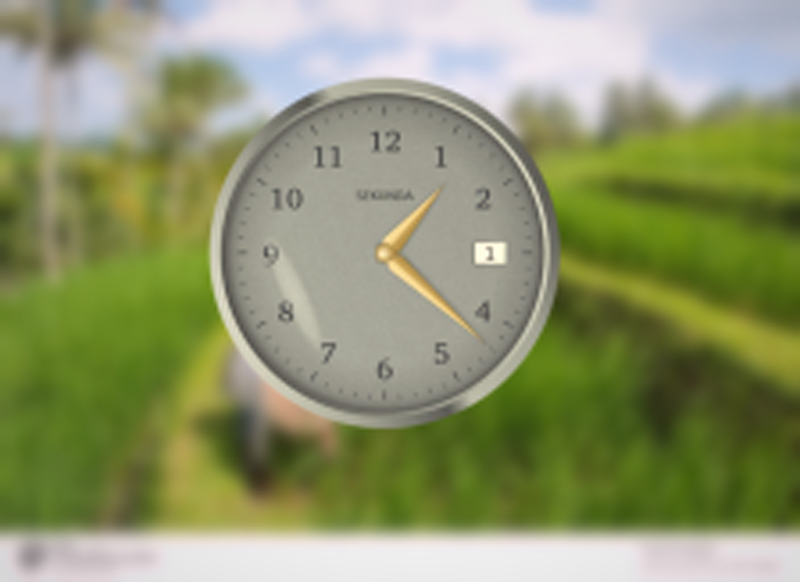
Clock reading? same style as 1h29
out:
1h22
